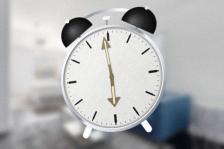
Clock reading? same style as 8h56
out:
5h59
